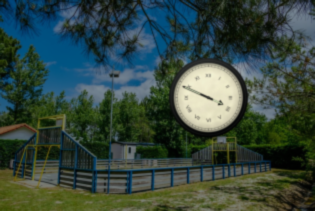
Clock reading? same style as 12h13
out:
3h49
